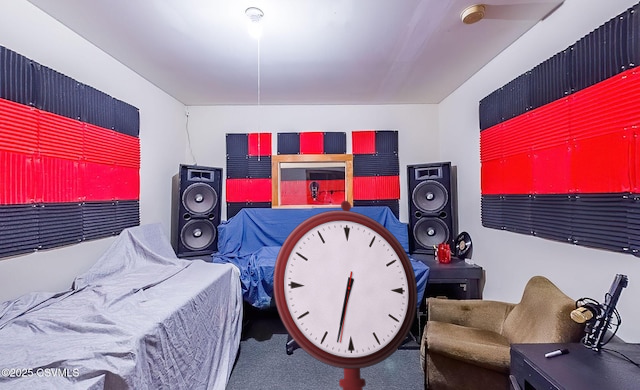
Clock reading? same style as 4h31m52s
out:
6h32m32s
